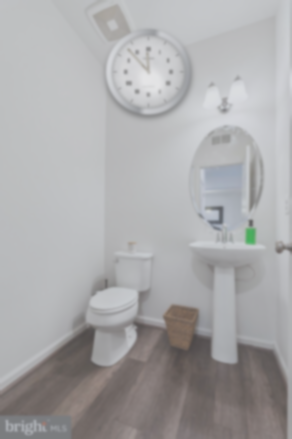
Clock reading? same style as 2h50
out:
11h53
